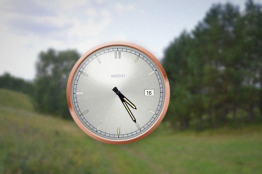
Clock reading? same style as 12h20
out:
4h25
